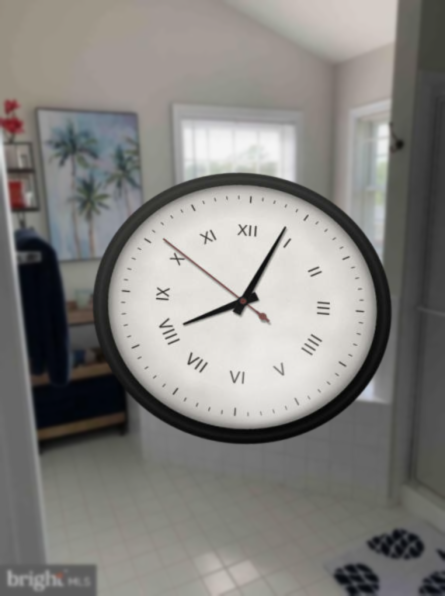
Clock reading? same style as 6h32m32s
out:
8h03m51s
